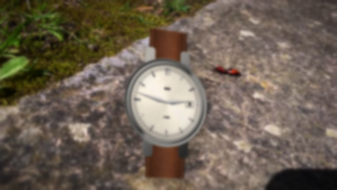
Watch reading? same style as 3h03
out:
2h47
